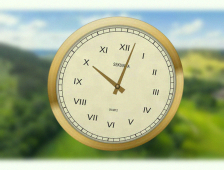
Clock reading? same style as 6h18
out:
10h02
